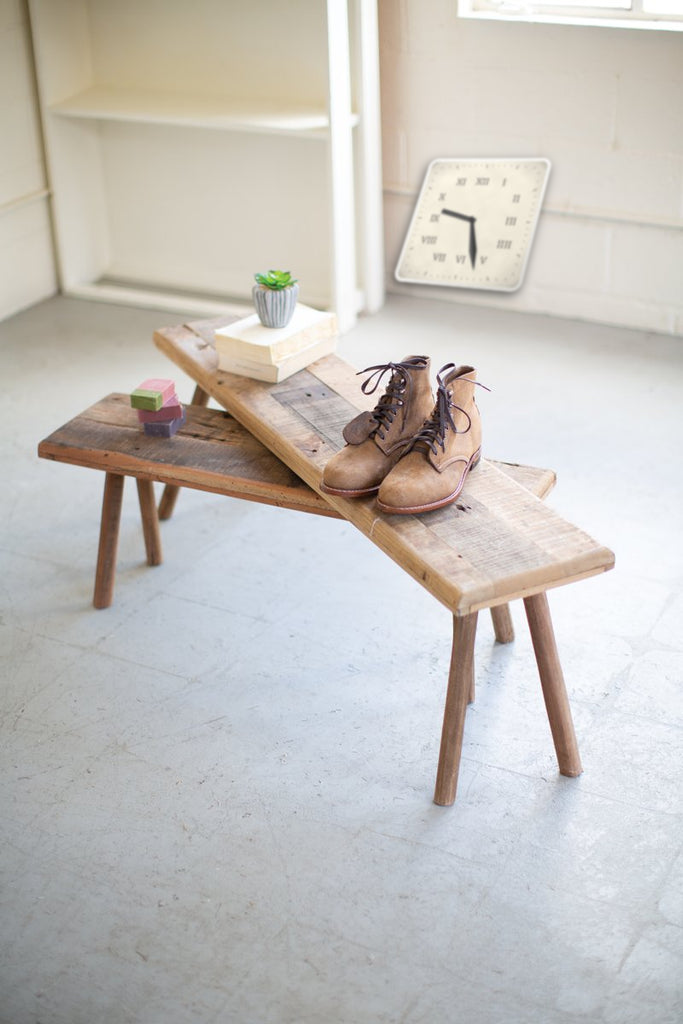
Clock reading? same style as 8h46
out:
9h27
